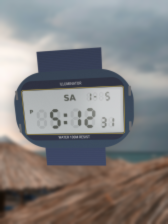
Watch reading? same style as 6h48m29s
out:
5h12m31s
